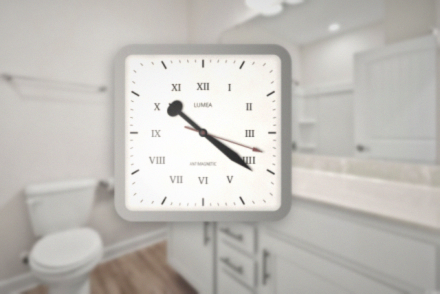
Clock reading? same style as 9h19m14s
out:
10h21m18s
